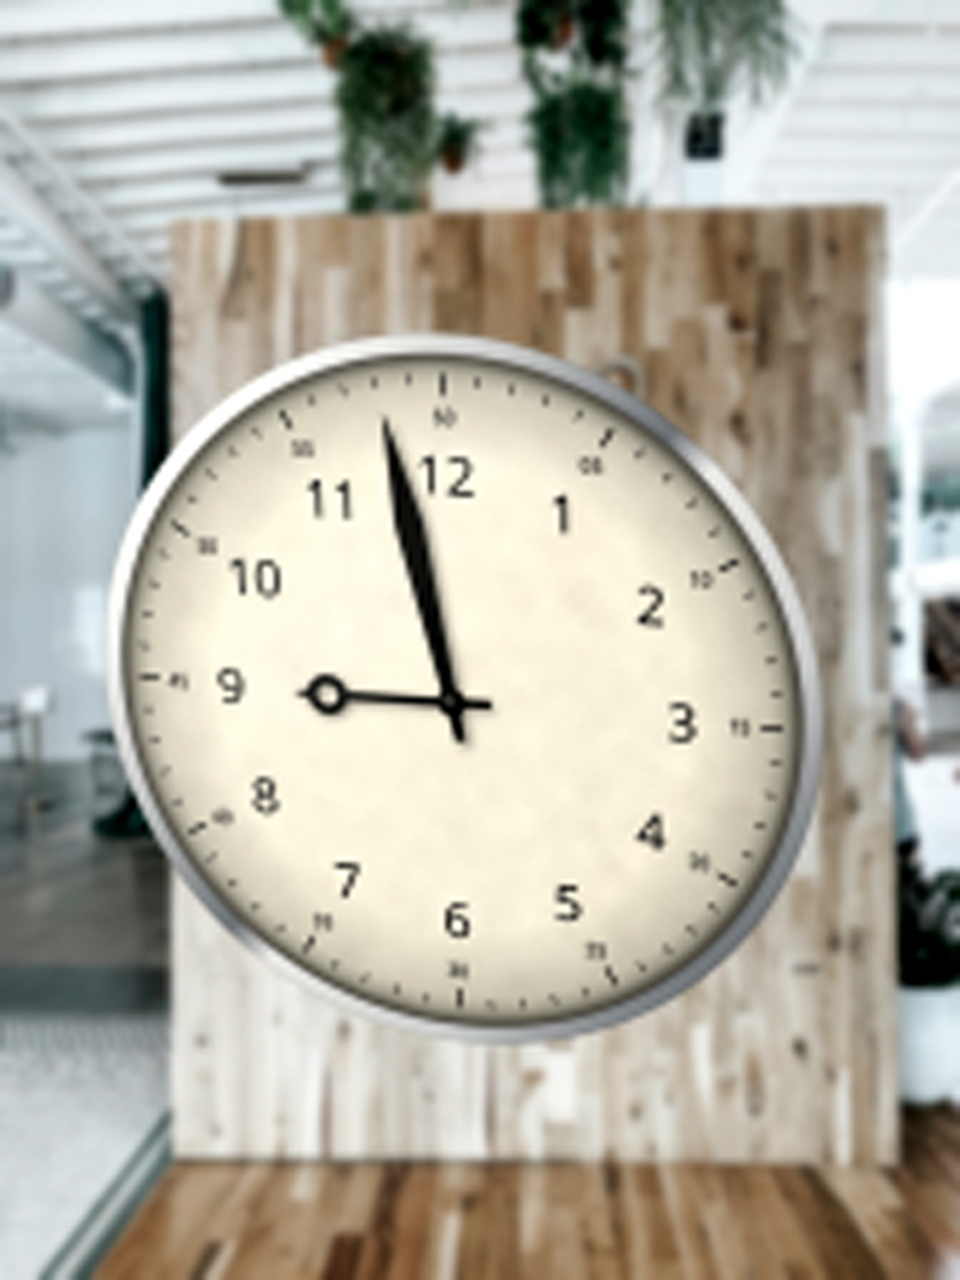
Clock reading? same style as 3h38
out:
8h58
